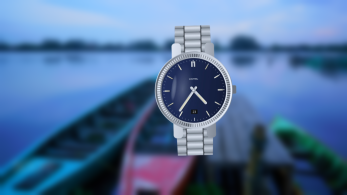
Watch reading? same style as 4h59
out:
4h36
